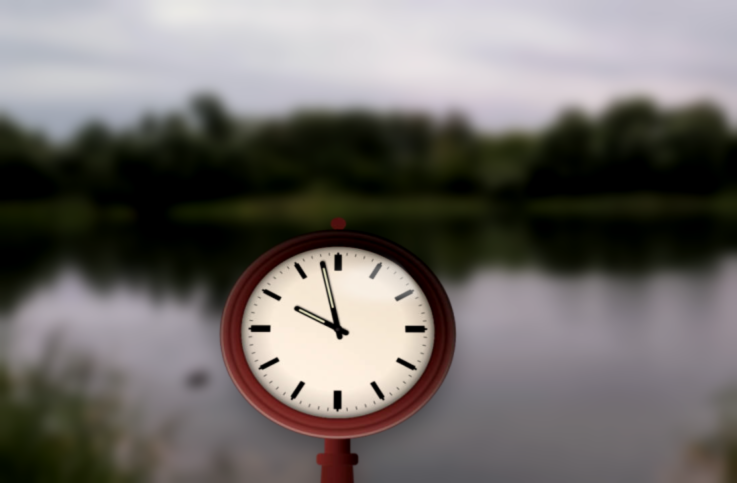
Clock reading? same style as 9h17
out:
9h58
